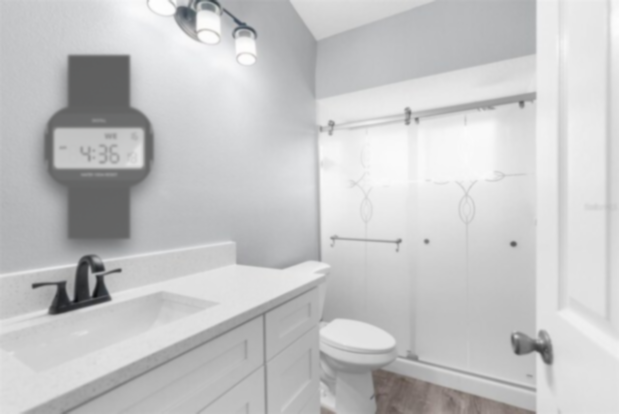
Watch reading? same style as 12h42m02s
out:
4h36m18s
